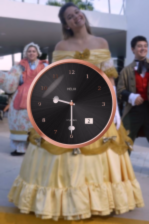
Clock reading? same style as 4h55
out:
9h30
